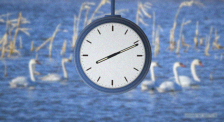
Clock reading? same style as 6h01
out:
8h11
